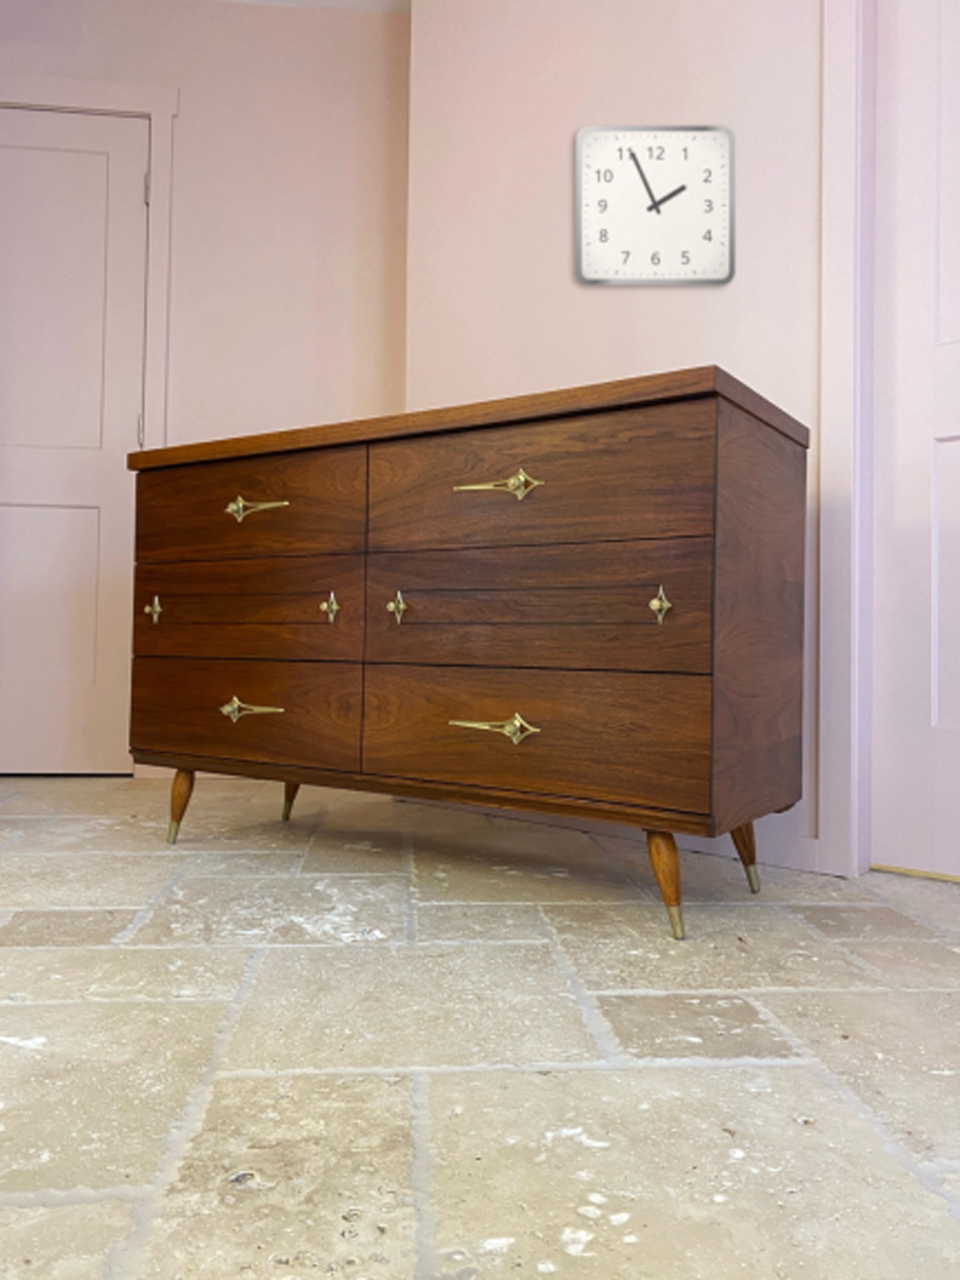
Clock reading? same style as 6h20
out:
1h56
